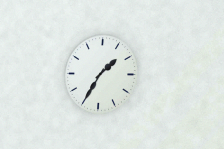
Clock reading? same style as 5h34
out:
1h35
